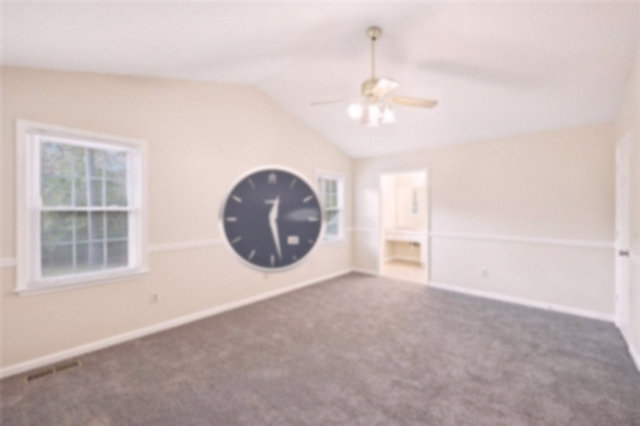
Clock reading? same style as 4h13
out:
12h28
